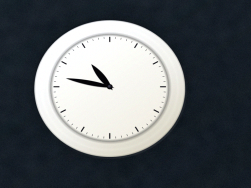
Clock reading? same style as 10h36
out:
10h47
